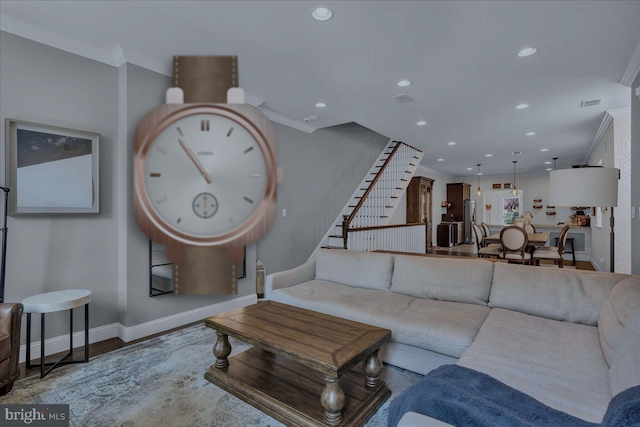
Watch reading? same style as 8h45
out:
10h54
